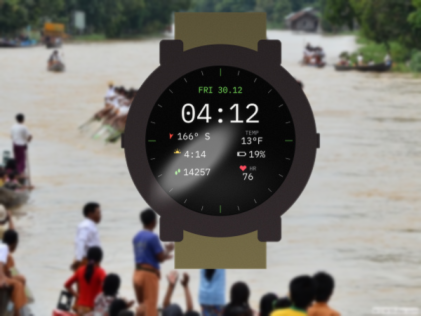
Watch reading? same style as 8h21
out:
4h12
